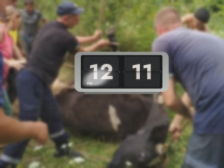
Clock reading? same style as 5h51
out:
12h11
